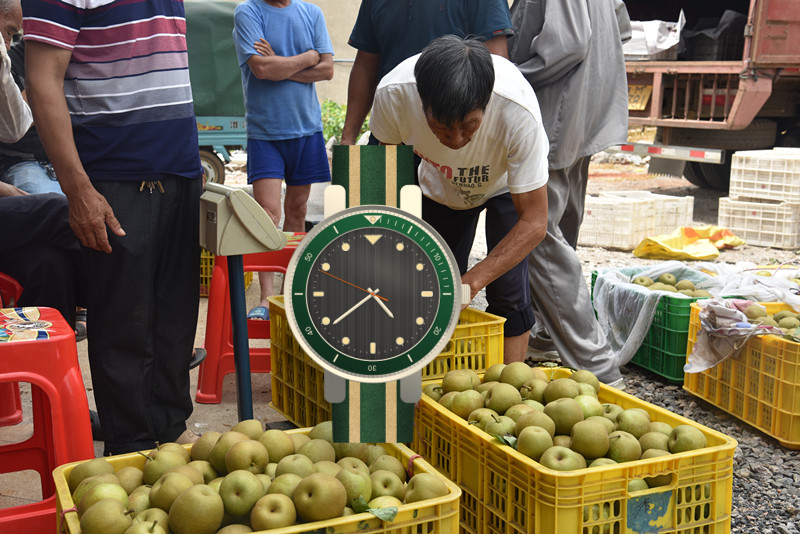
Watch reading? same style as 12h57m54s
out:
4h38m49s
